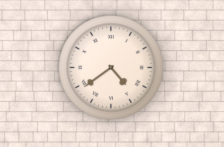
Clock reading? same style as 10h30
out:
4h39
